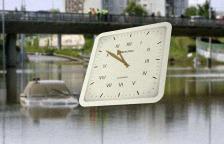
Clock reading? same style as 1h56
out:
10h51
